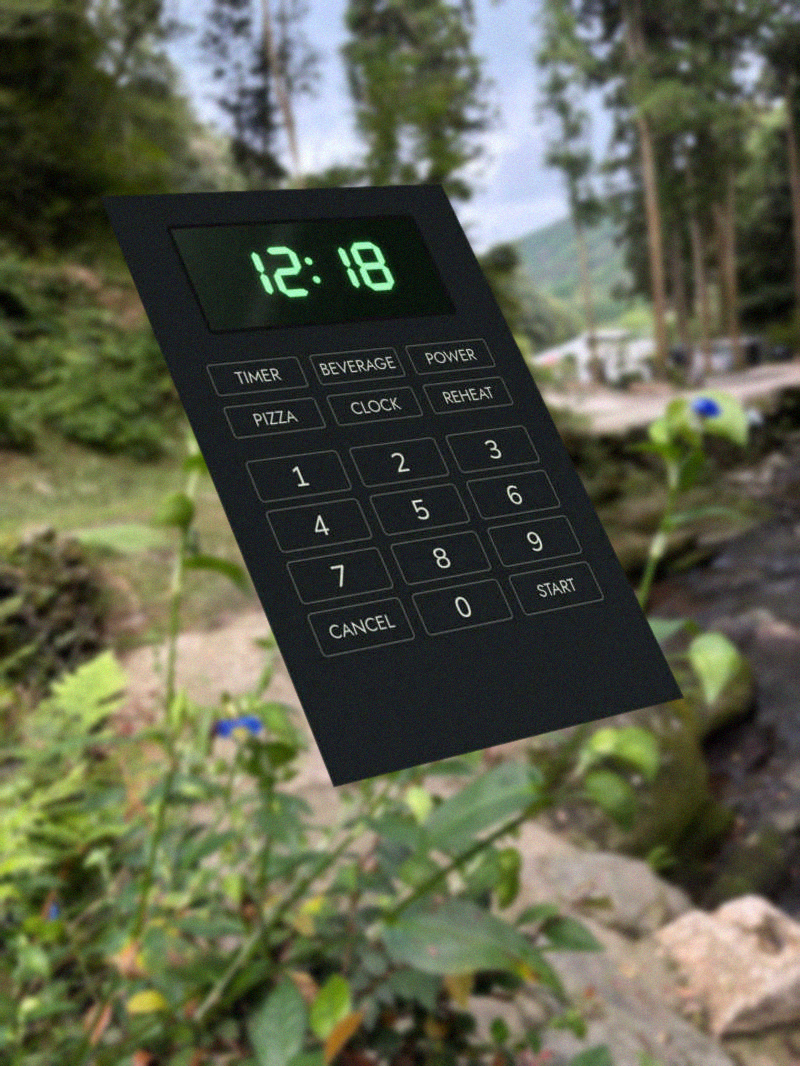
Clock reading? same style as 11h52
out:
12h18
